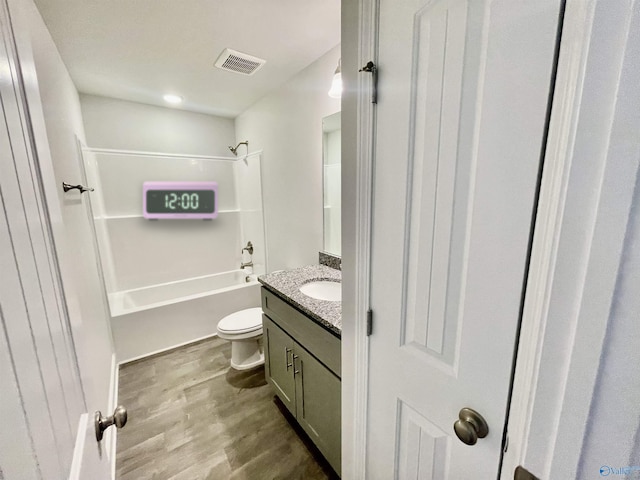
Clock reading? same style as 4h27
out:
12h00
